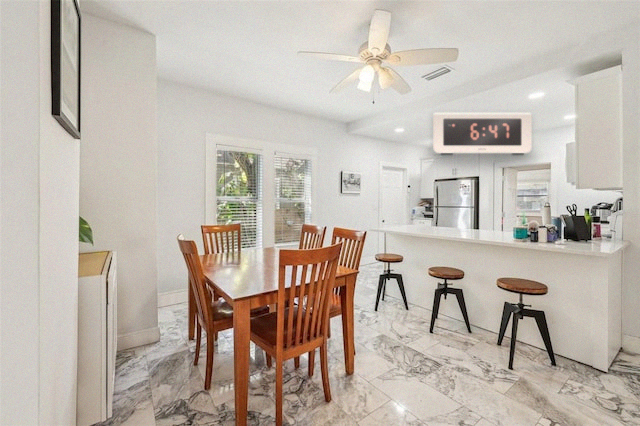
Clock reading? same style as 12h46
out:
6h47
